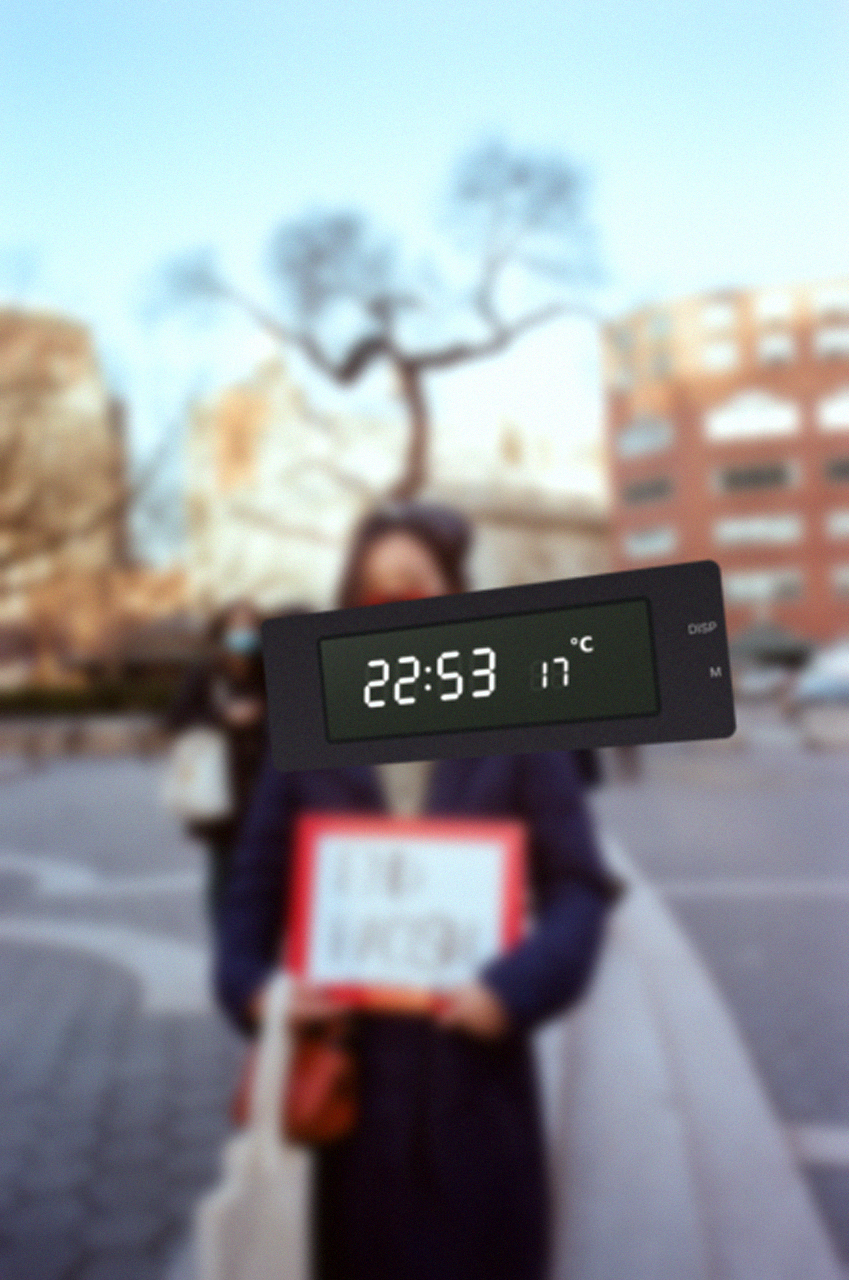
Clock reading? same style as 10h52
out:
22h53
